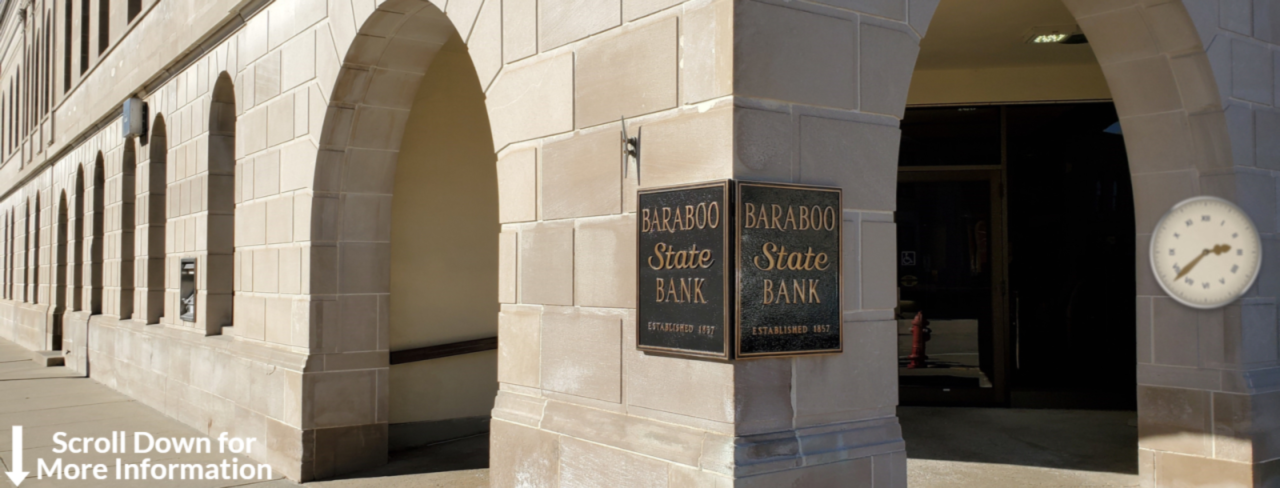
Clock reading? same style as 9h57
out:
2h38
